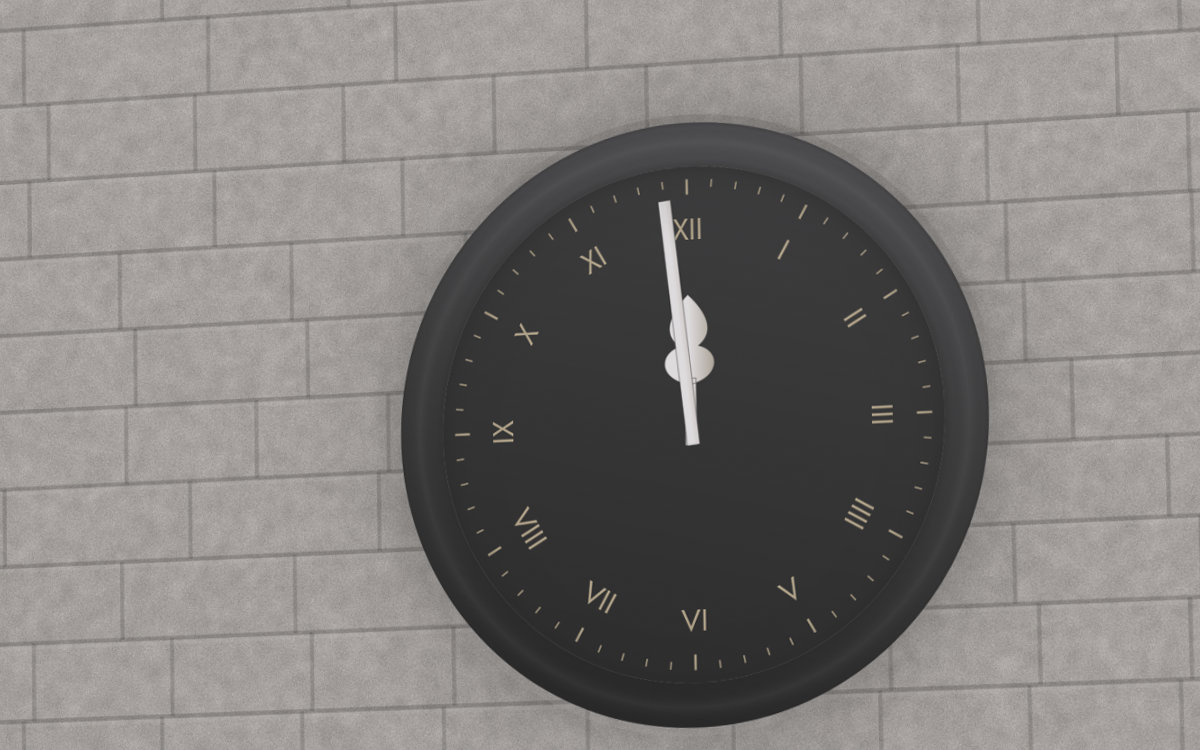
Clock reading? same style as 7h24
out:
11h59
